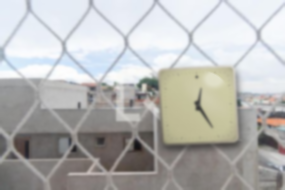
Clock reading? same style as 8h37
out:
12h25
